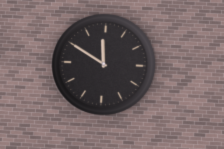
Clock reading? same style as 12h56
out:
11h50
